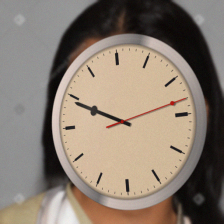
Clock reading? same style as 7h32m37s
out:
9h49m13s
